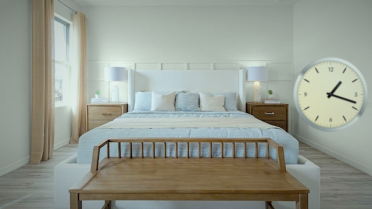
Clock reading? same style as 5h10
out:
1h18
